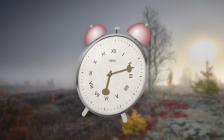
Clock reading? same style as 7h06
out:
6h12
